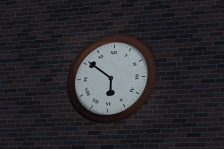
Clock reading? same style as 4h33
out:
5h51
